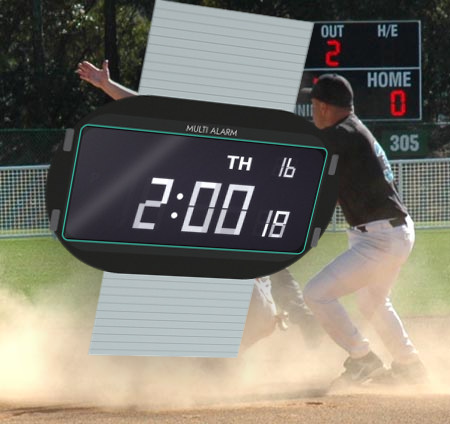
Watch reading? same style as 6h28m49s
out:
2h00m18s
